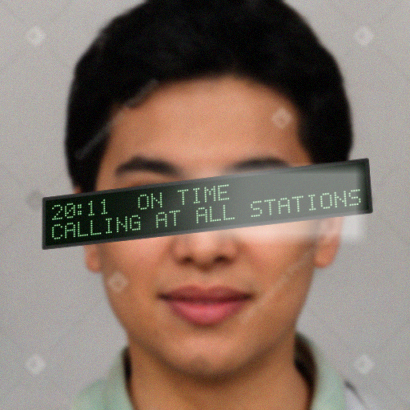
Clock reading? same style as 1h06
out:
20h11
